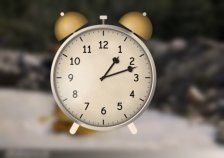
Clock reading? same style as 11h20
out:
1h12
